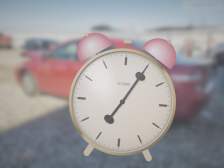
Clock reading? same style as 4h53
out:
7h05
